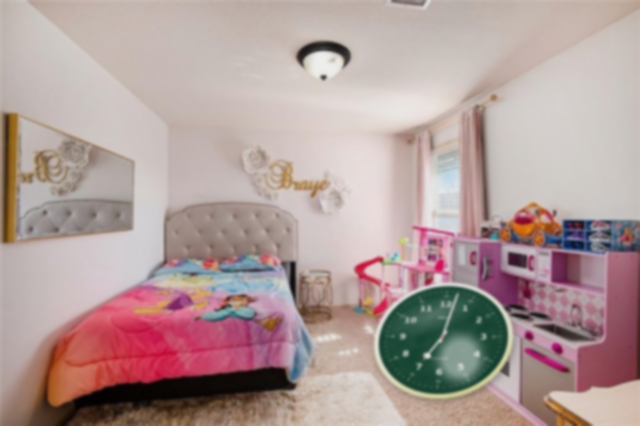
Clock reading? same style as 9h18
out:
7h02
